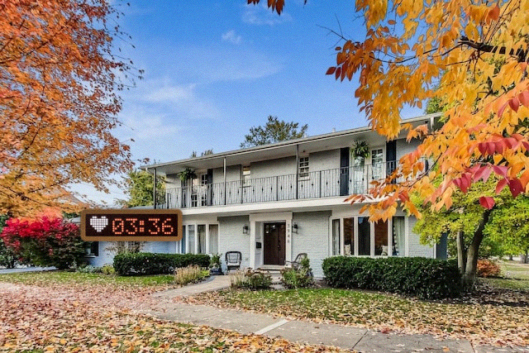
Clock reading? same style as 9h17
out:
3h36
